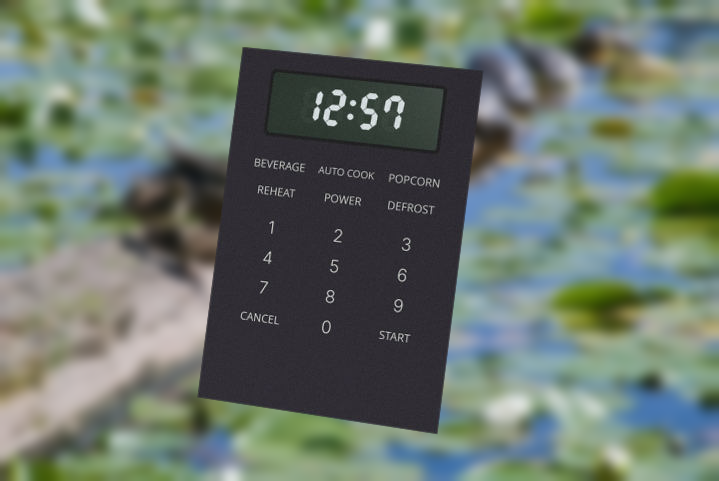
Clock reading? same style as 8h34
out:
12h57
